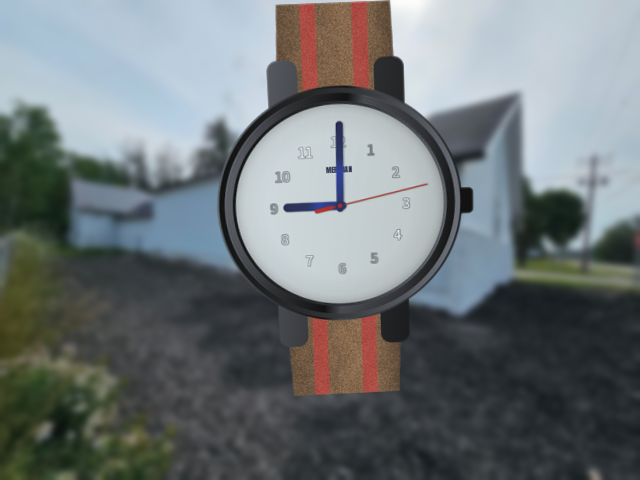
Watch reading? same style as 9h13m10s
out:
9h00m13s
